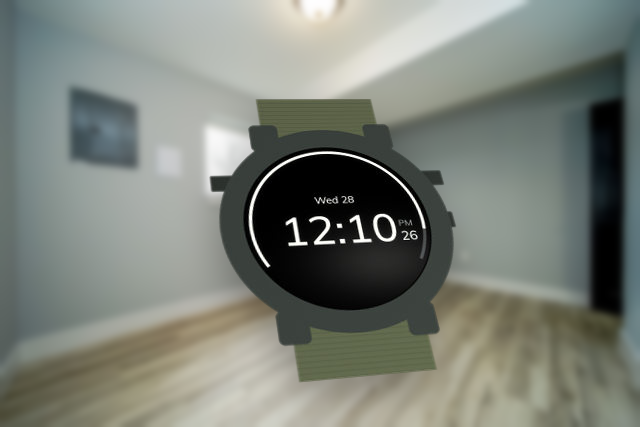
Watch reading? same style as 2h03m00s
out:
12h10m26s
